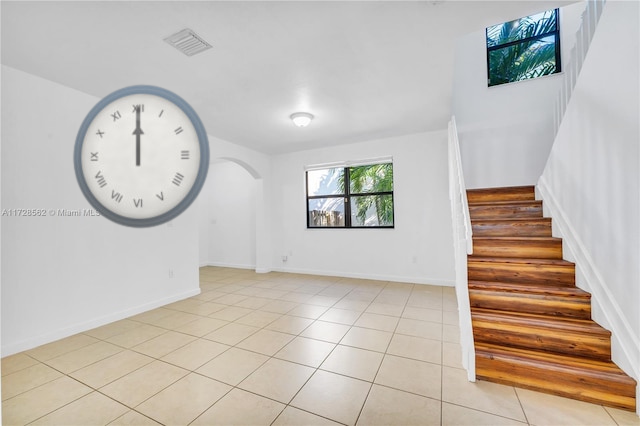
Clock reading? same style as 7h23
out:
12h00
